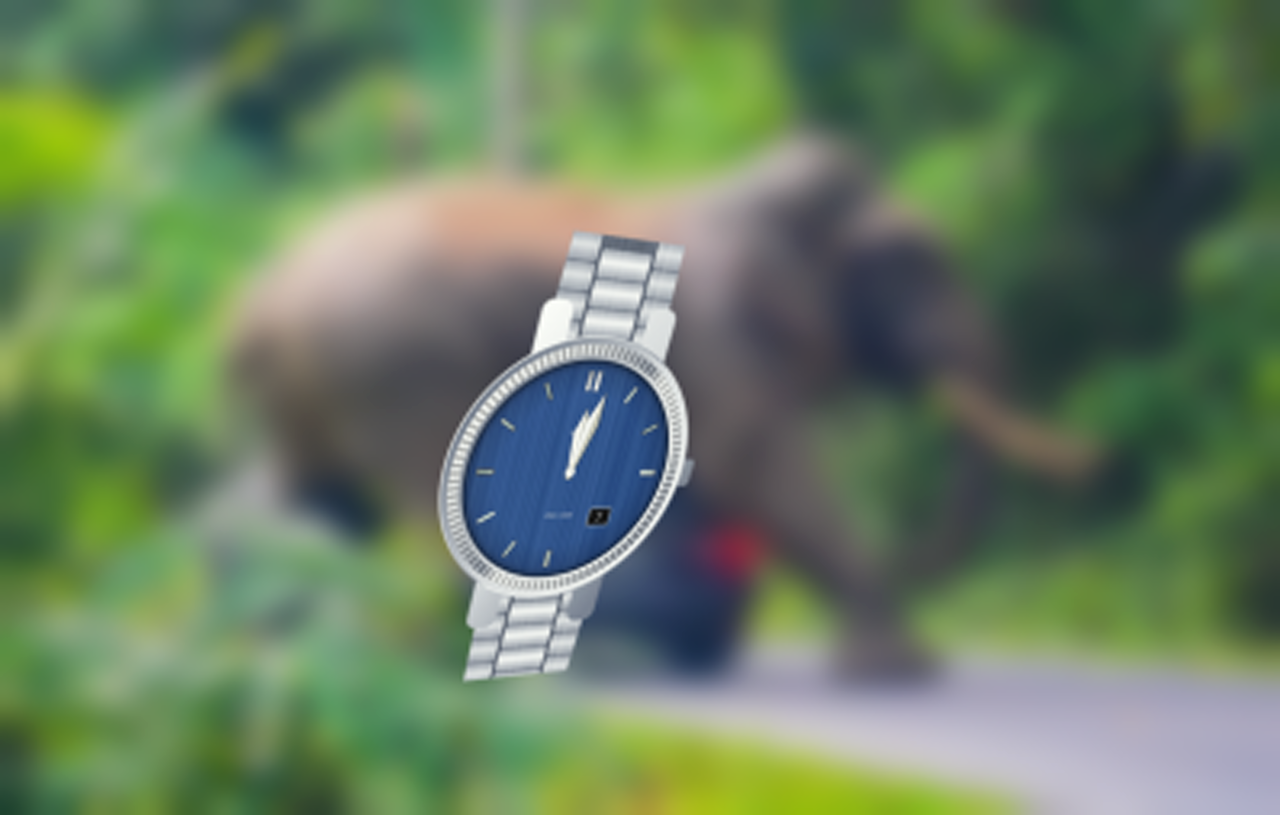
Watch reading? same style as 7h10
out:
12h02
